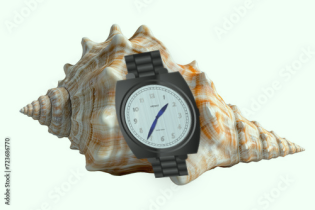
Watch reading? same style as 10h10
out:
1h36
